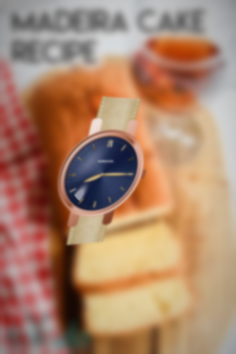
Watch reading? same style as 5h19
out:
8h15
